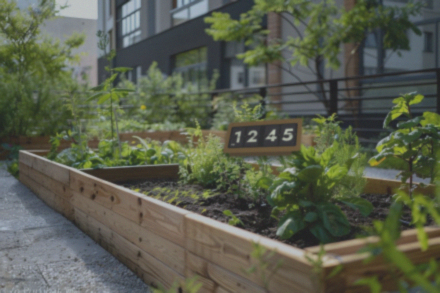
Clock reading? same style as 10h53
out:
12h45
